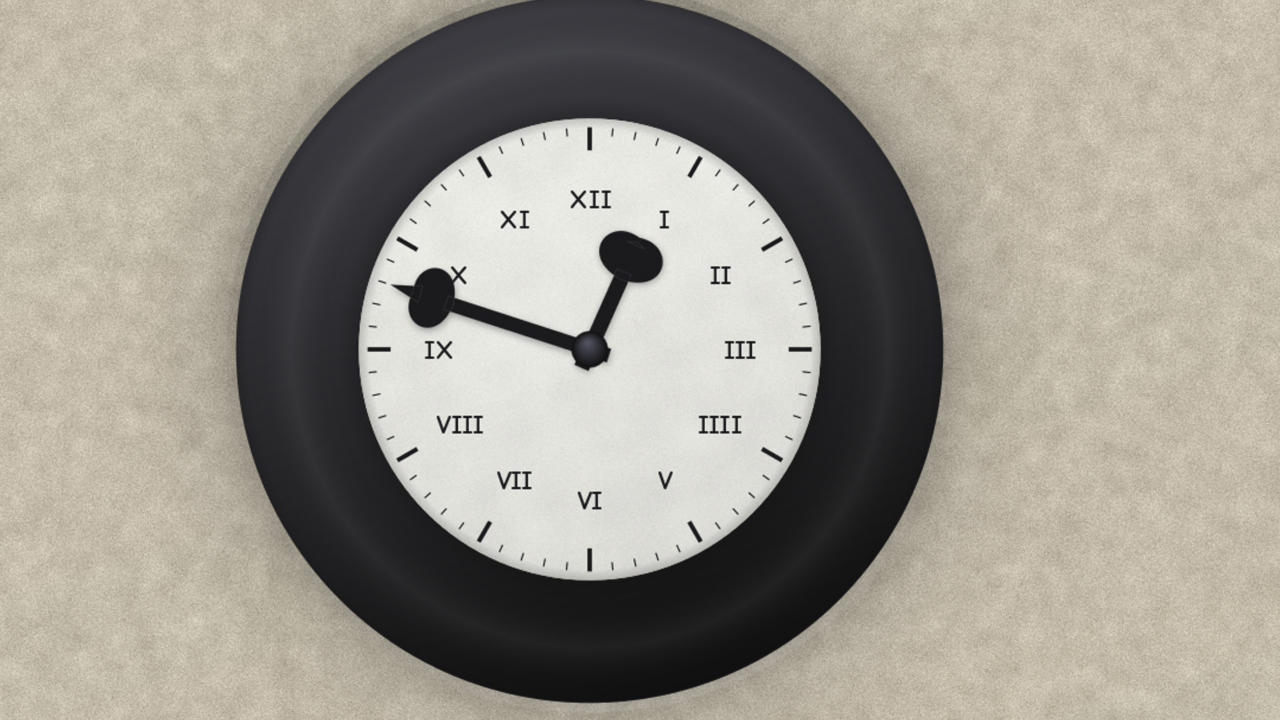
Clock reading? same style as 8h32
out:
12h48
